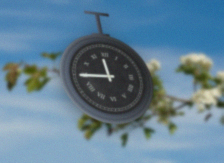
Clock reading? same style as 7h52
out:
11h45
